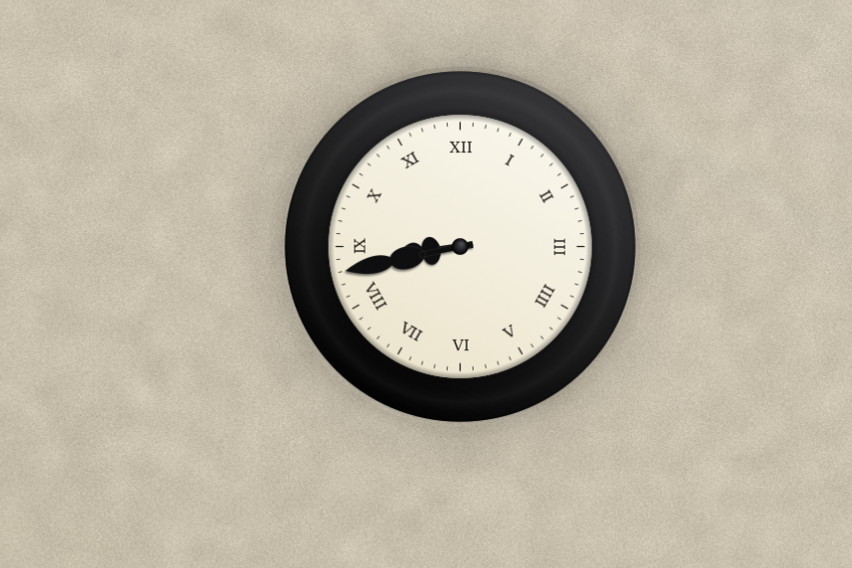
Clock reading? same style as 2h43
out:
8h43
